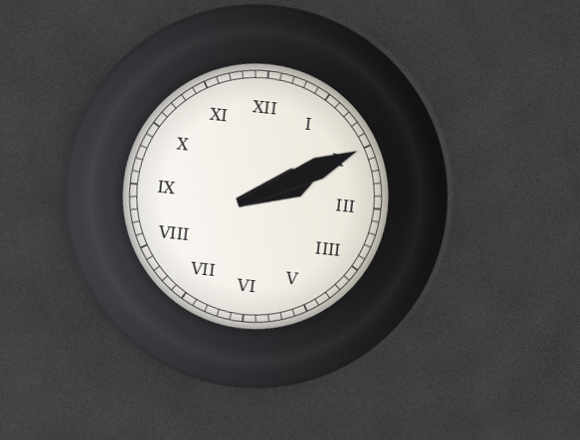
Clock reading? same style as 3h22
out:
2h10
